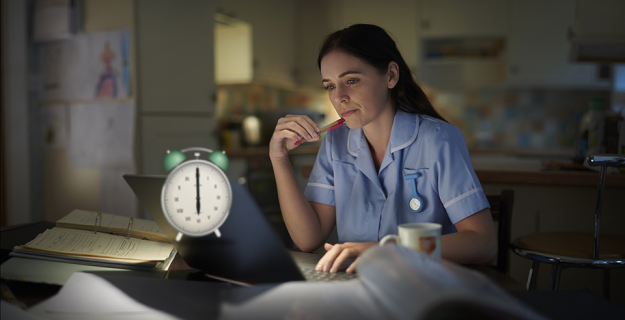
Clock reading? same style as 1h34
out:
6h00
